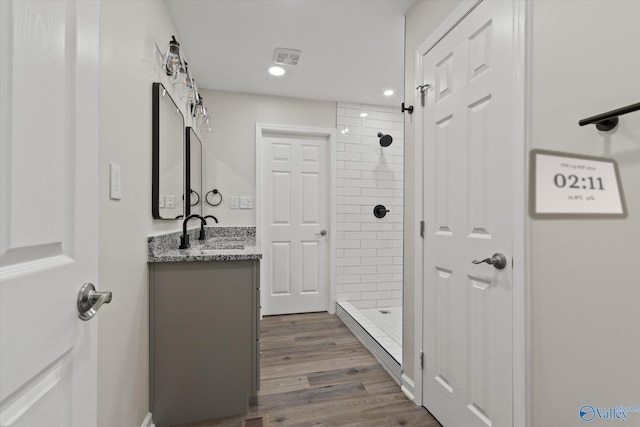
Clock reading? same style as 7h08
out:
2h11
